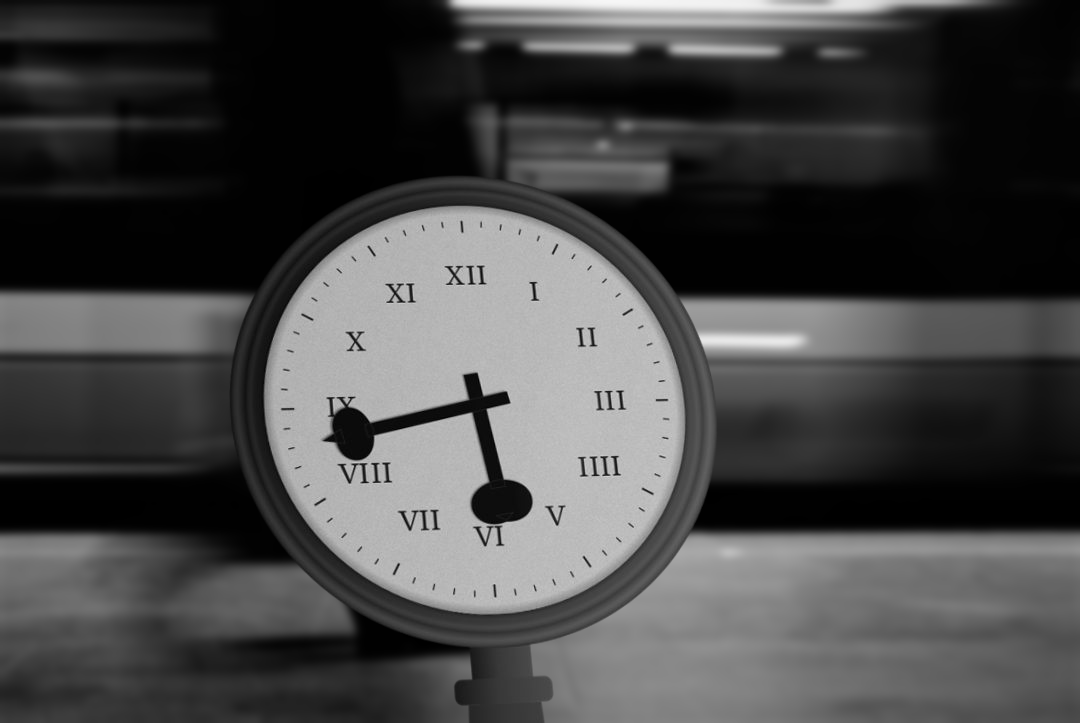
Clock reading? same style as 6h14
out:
5h43
